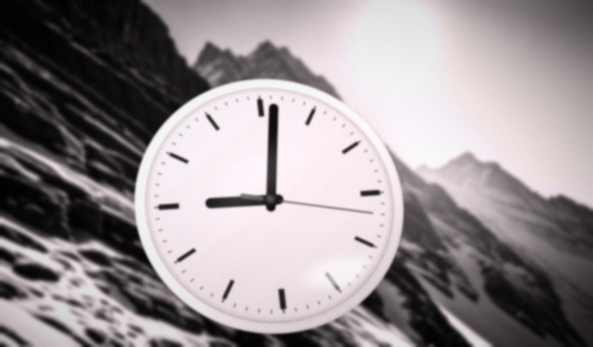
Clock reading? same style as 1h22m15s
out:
9h01m17s
